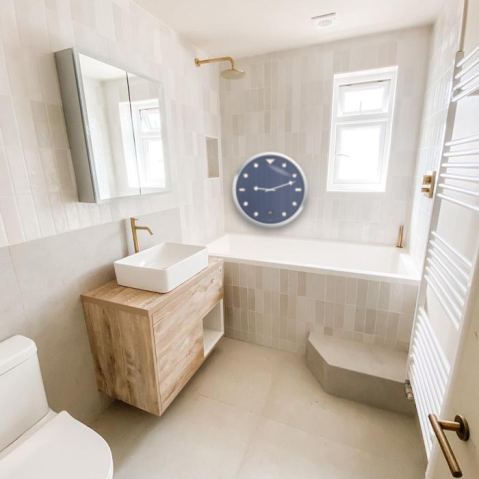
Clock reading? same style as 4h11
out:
9h12
